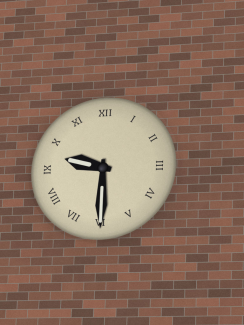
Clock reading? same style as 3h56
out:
9h30
